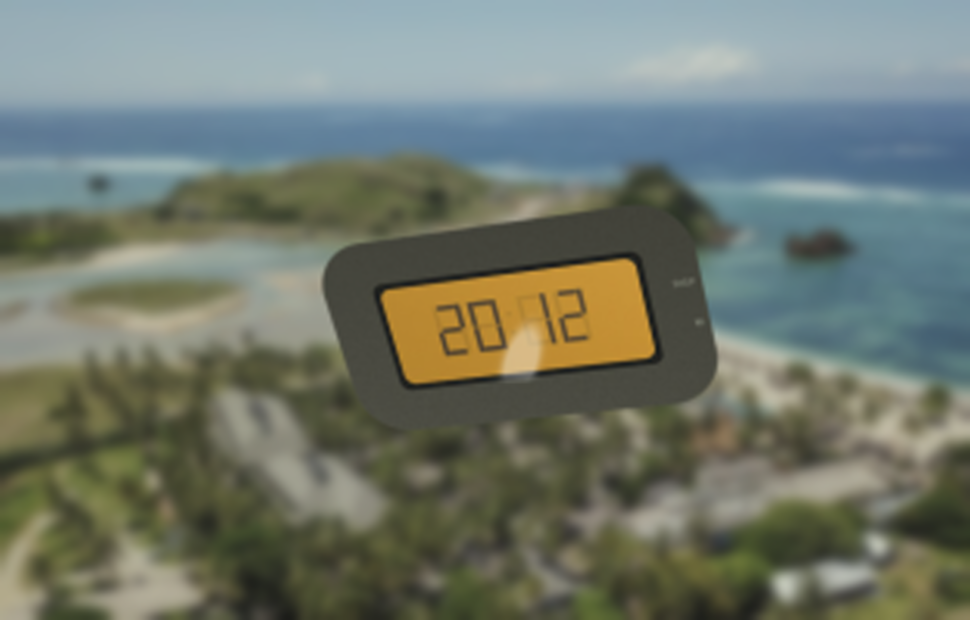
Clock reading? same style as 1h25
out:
20h12
